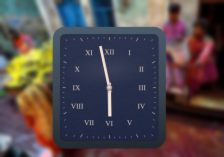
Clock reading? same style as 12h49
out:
5h58
